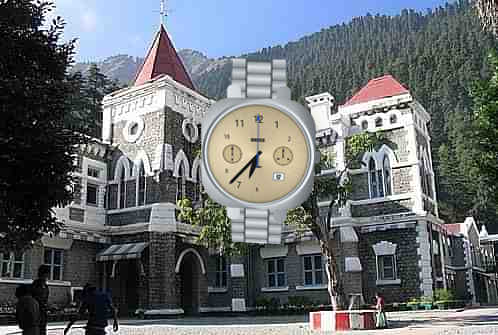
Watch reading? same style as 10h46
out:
6h37
